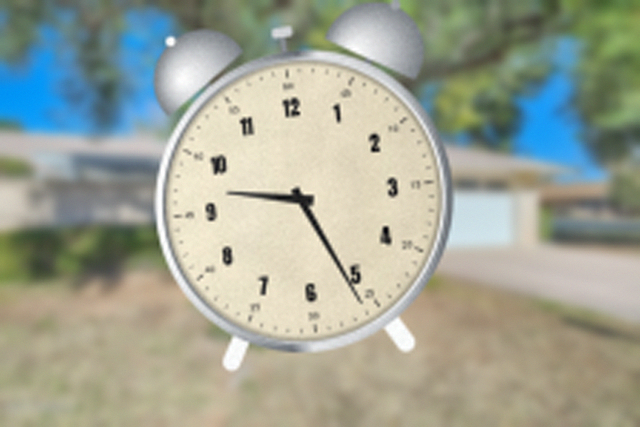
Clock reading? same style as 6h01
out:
9h26
